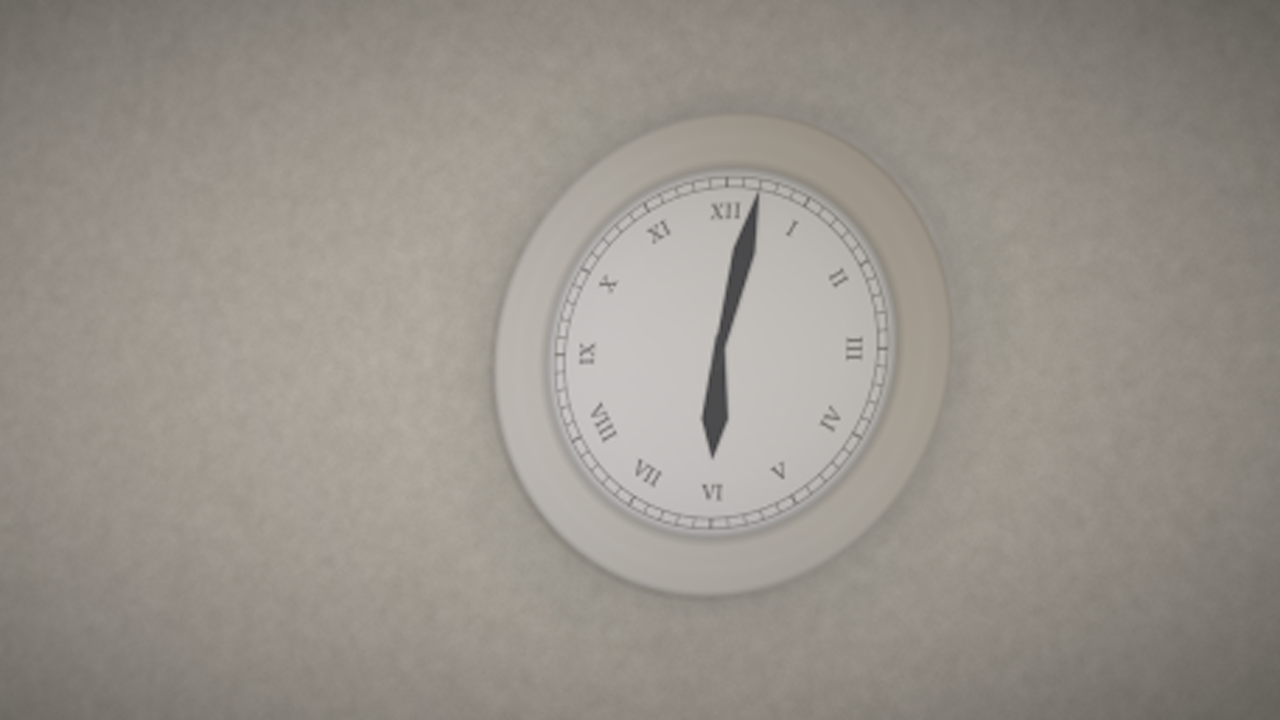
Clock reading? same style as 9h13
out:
6h02
